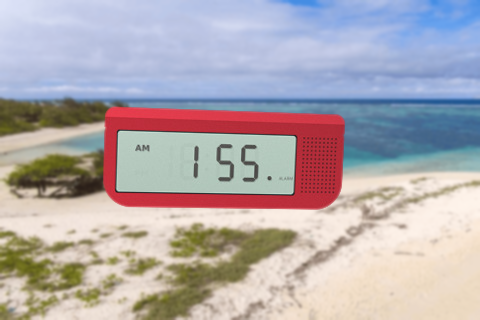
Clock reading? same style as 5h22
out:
1h55
